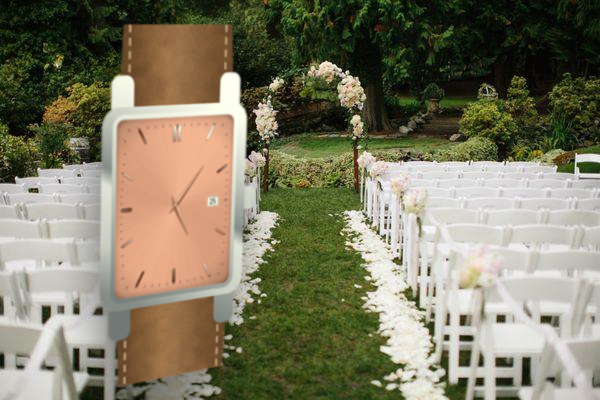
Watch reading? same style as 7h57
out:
5h07
